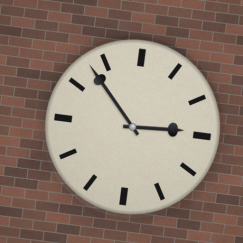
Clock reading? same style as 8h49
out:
2h53
